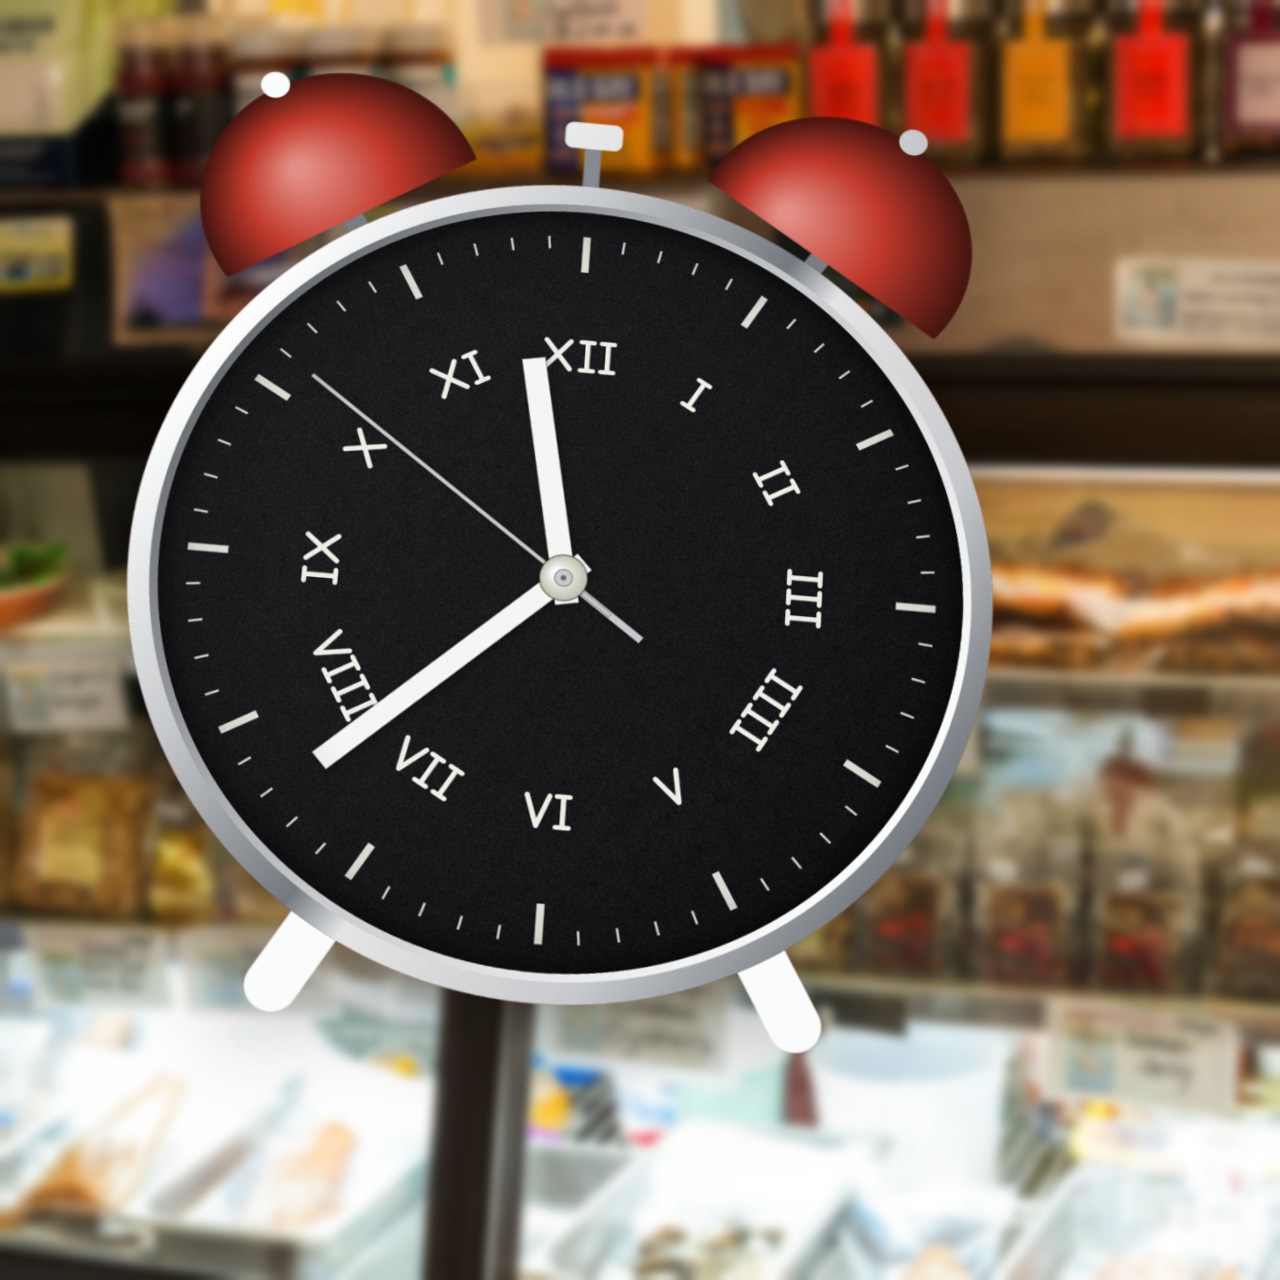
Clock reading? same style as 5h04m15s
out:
11h37m51s
